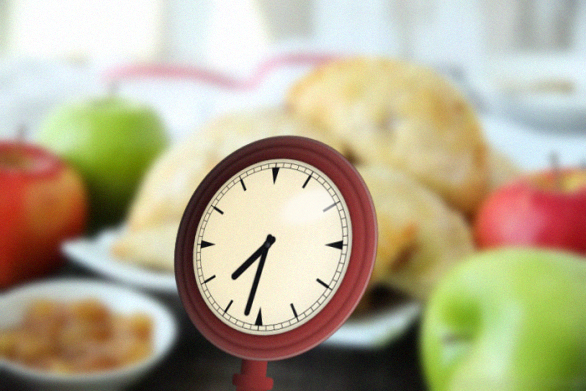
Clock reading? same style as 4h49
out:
7h32
